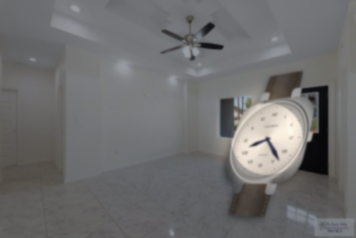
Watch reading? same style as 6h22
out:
8h23
